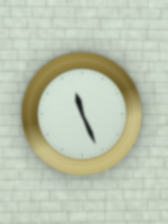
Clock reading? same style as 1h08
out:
11h26
